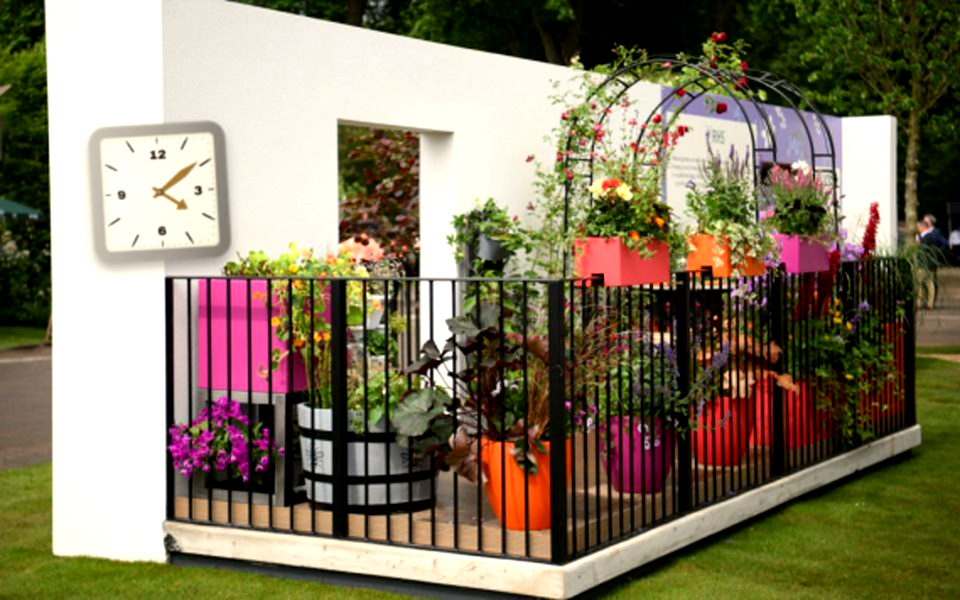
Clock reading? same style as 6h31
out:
4h09
